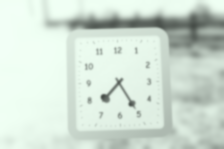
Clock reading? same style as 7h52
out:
7h25
